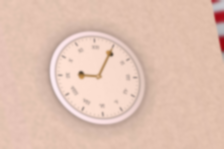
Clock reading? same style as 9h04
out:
9h05
